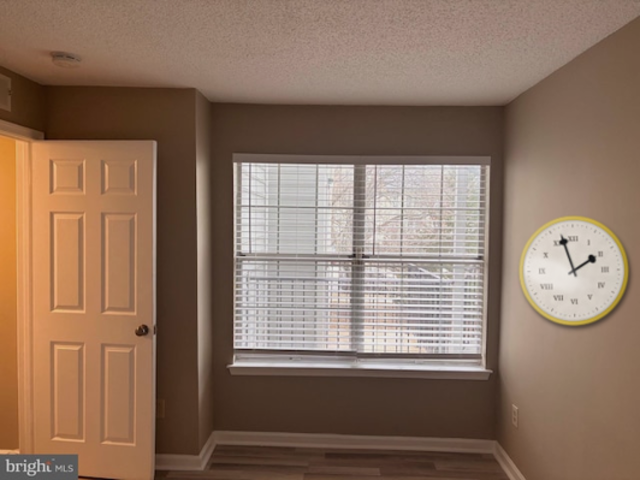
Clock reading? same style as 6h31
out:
1h57
